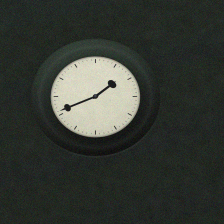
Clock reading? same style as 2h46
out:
1h41
